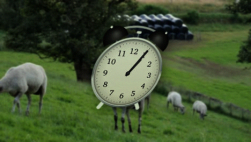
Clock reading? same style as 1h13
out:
1h05
